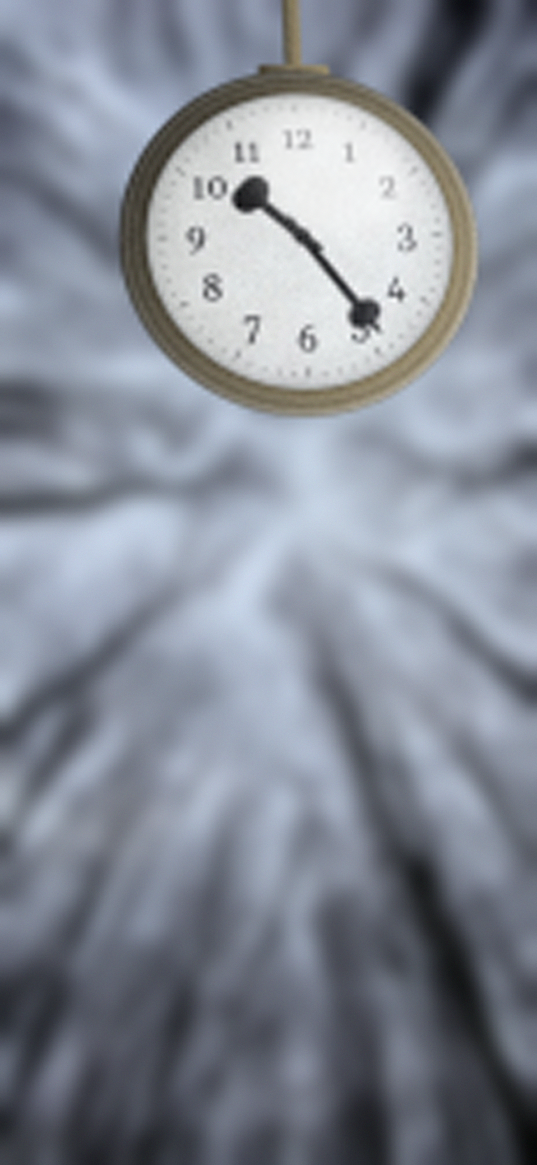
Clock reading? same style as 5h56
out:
10h24
